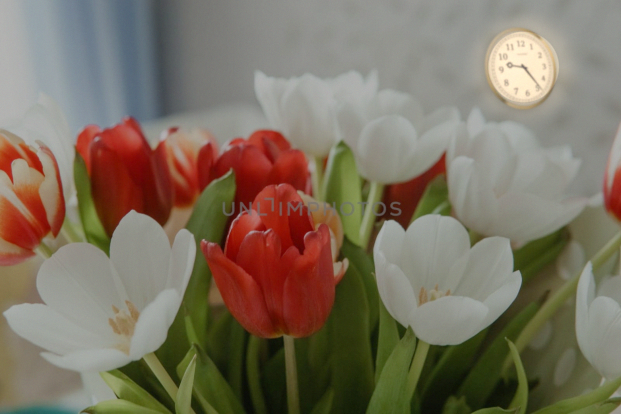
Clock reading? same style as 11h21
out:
9h24
